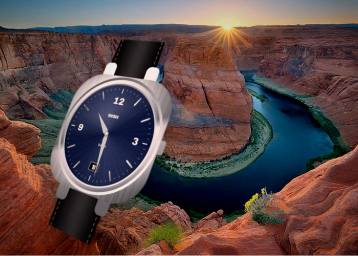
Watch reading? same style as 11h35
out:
10h29
